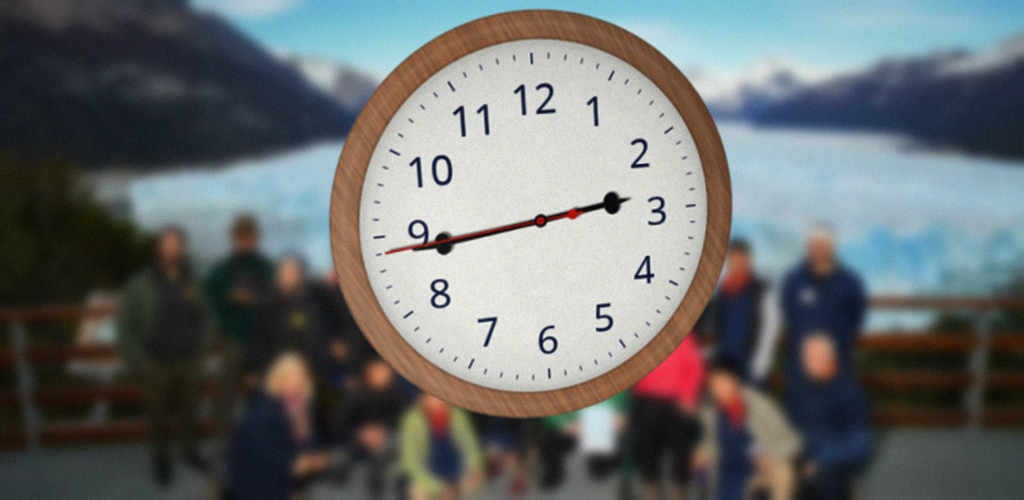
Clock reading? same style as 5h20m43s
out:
2h43m44s
